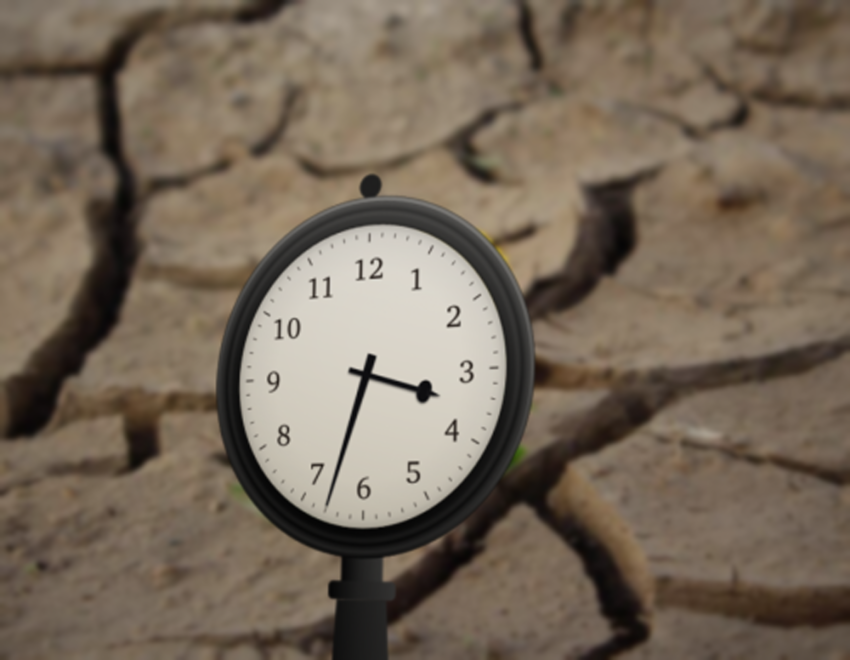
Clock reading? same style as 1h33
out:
3h33
